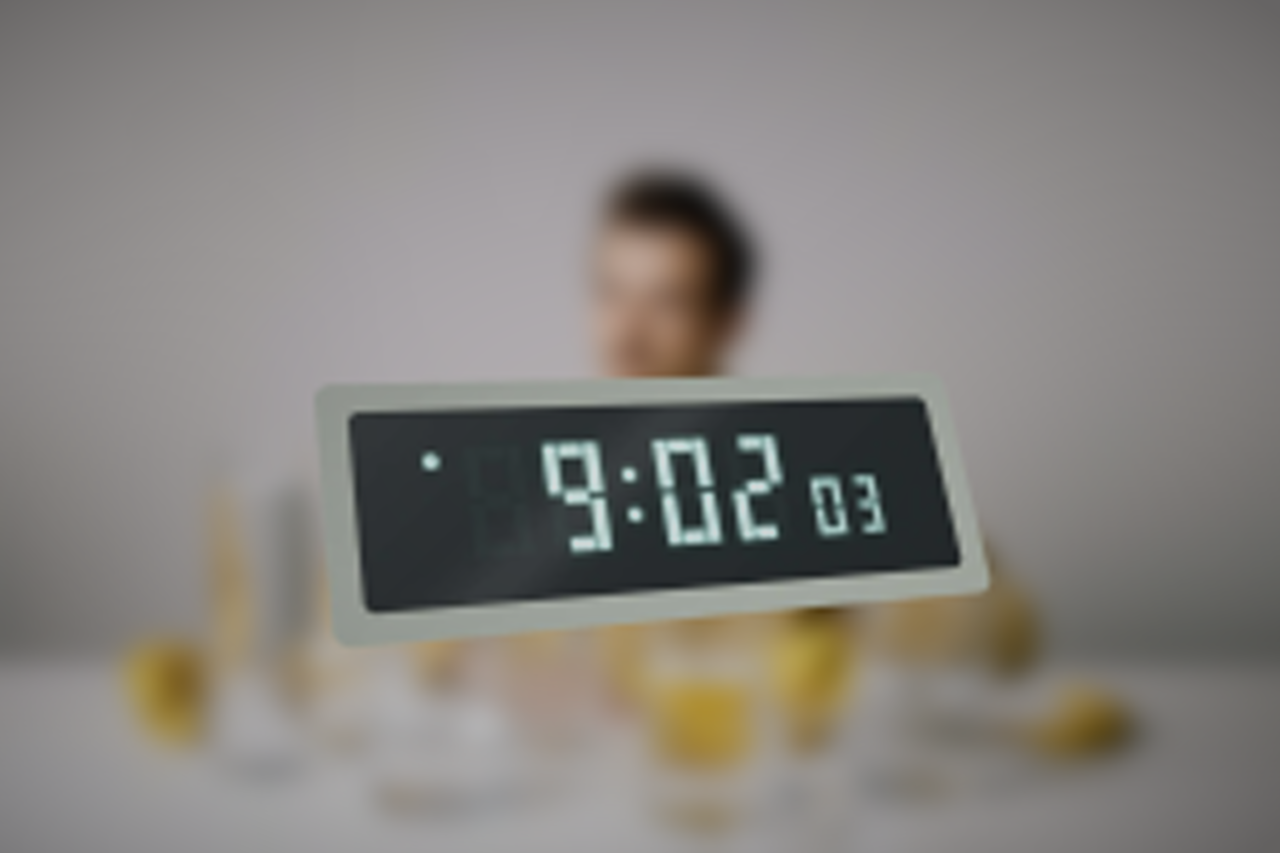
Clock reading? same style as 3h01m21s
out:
9h02m03s
